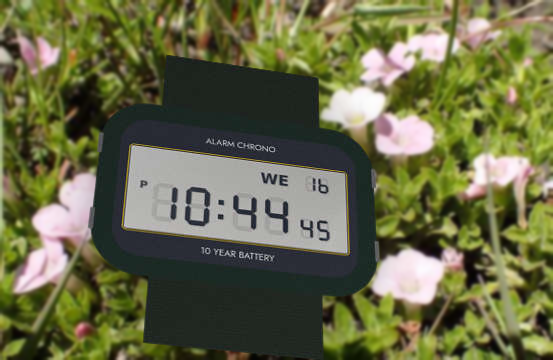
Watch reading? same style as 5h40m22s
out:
10h44m45s
